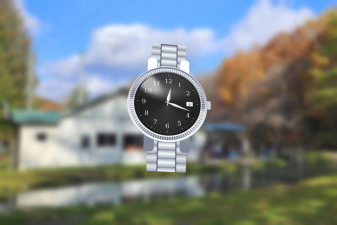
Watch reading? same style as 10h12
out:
12h18
